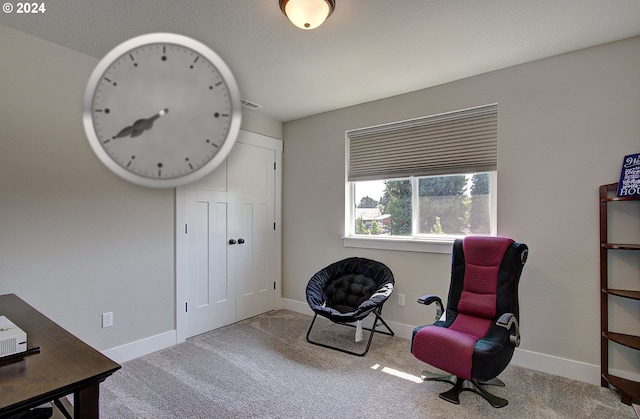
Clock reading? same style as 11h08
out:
7h40
